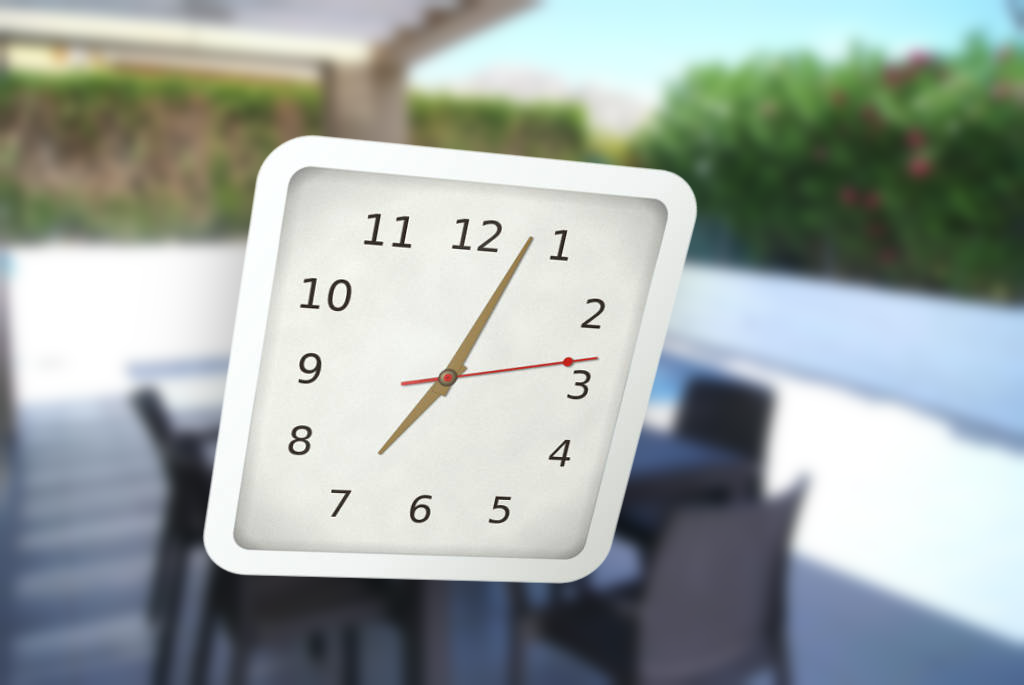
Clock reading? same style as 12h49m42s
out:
7h03m13s
